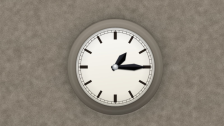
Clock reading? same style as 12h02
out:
1h15
